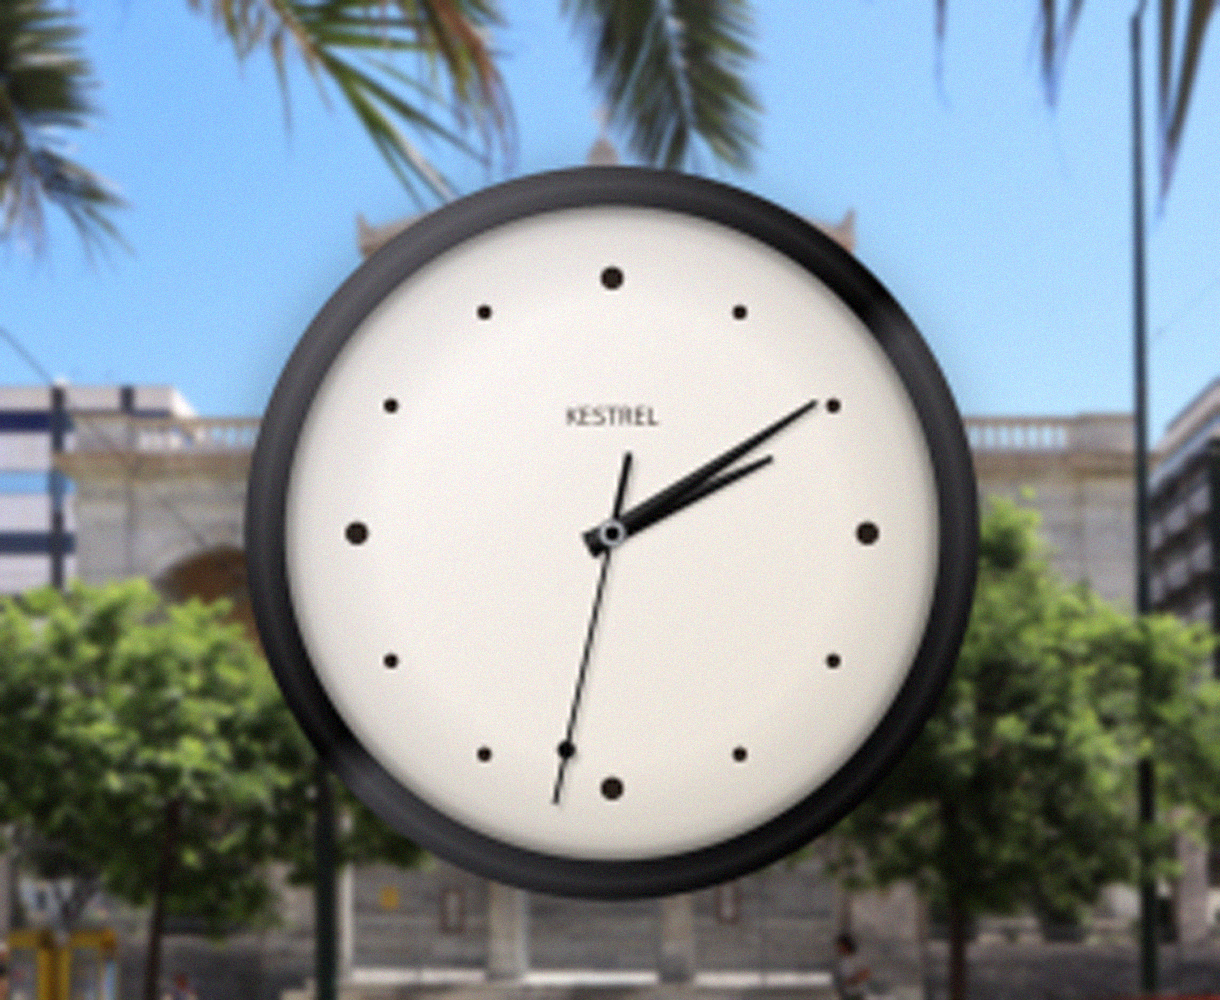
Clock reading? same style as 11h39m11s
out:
2h09m32s
